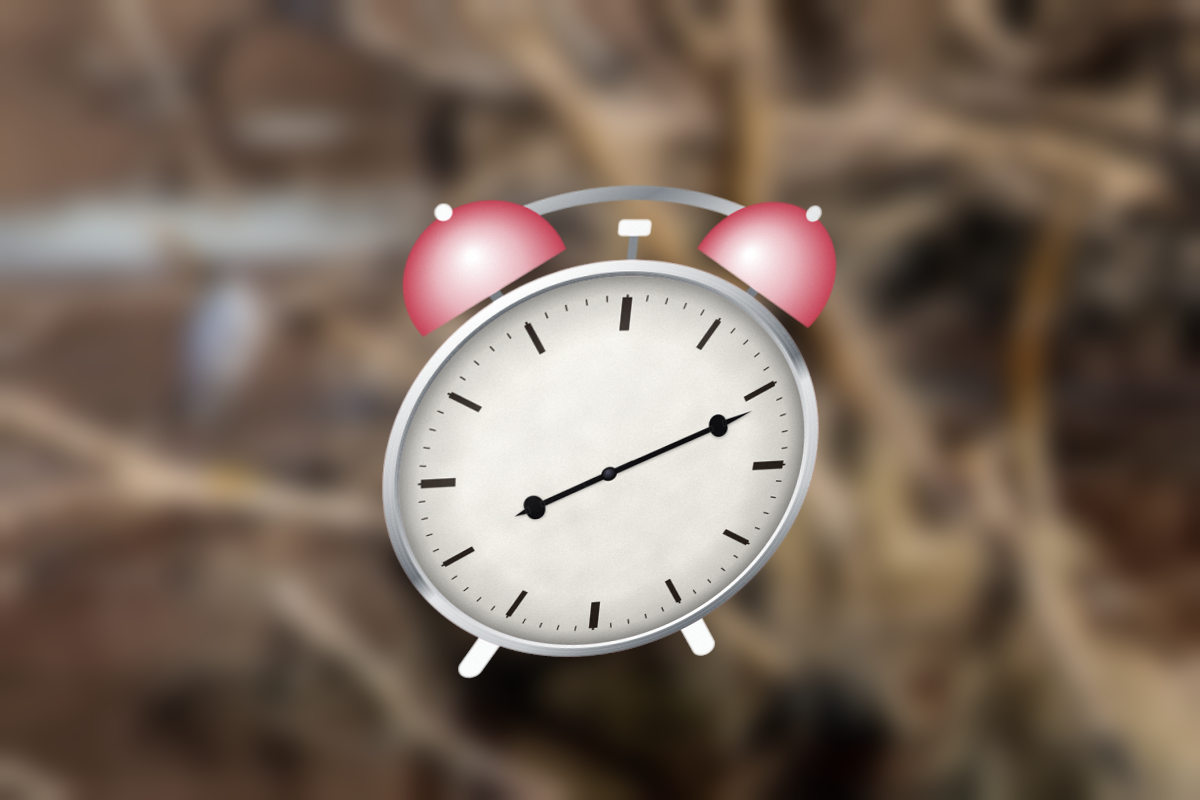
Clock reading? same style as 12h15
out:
8h11
